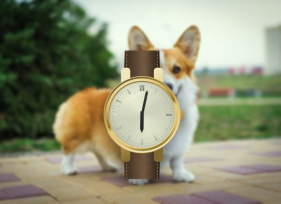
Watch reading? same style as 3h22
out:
6h02
